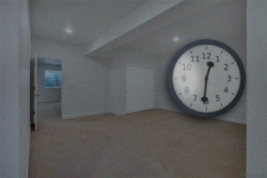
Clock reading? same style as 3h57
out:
12h31
